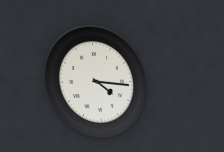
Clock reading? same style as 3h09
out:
4h16
